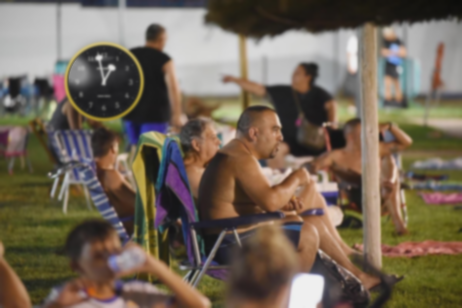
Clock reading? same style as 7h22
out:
12h58
